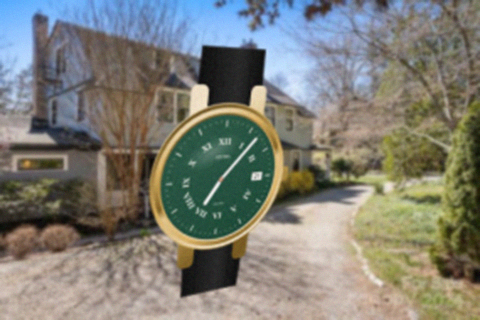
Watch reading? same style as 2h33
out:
7h07
